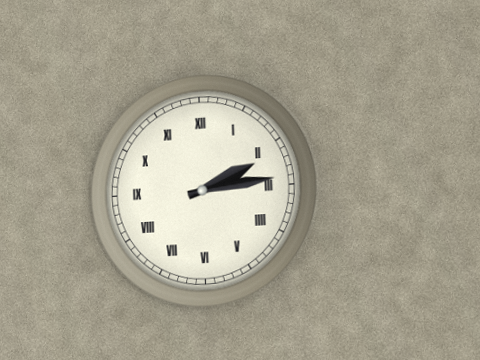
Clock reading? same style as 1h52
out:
2h14
